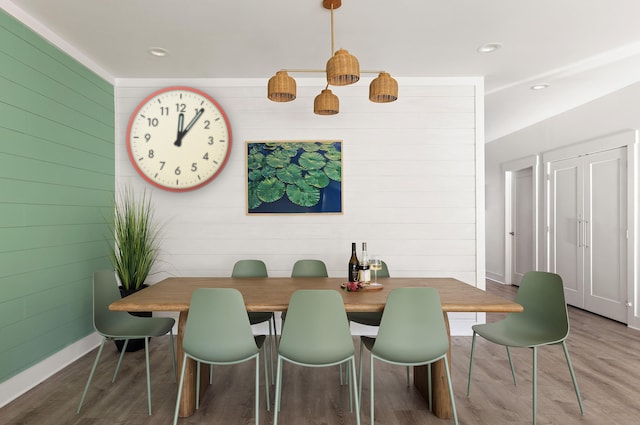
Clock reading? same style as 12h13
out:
12h06
